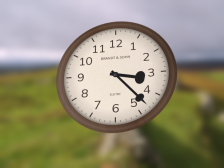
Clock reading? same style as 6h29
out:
3h23
